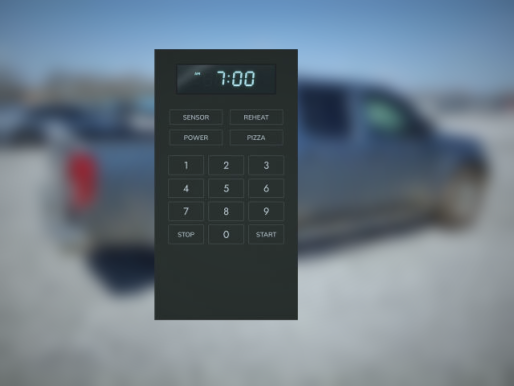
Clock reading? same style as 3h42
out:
7h00
